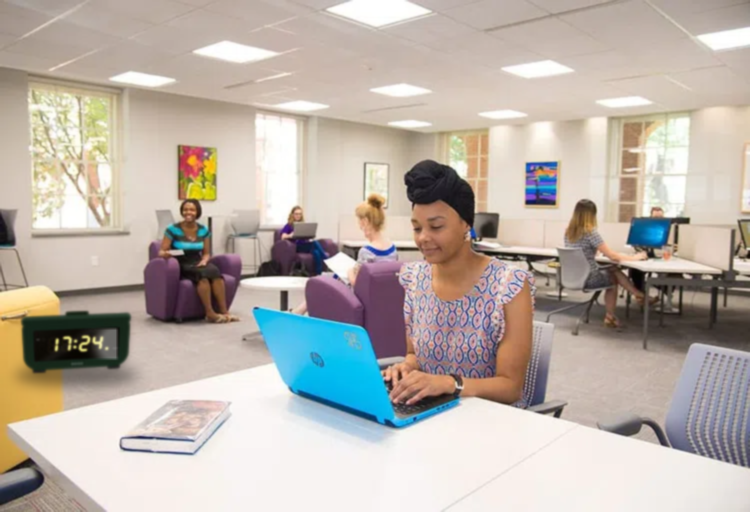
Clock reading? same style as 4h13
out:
17h24
